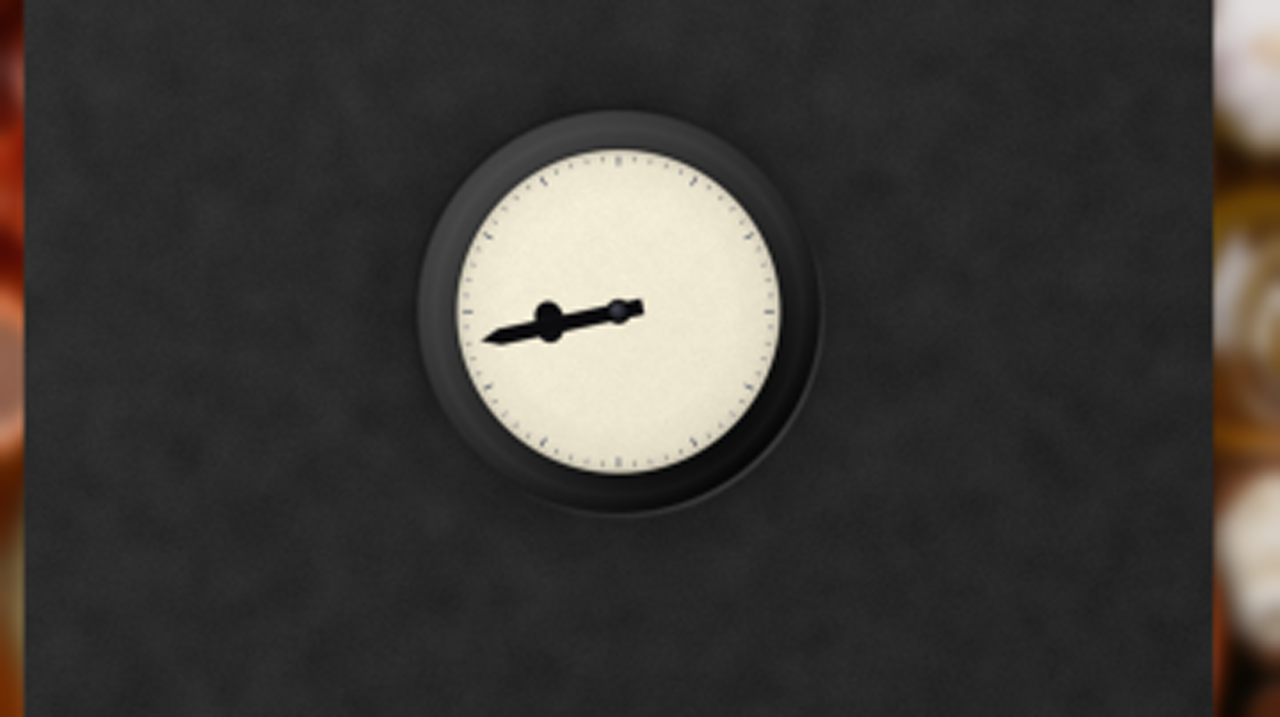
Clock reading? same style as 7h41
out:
8h43
